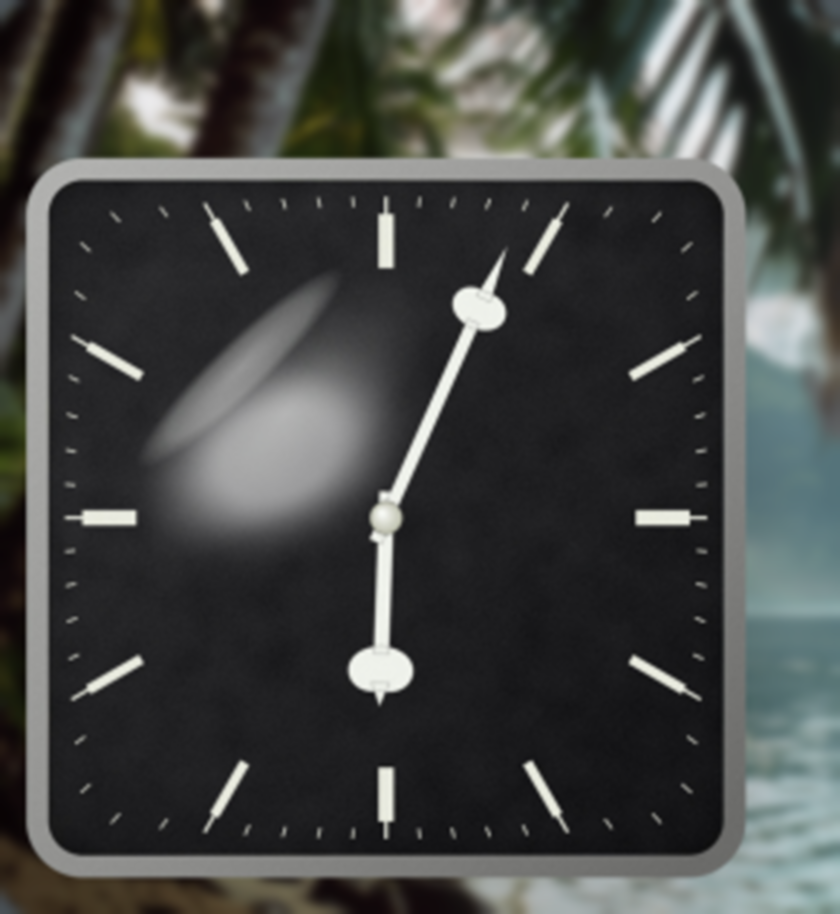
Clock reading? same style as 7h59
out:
6h04
